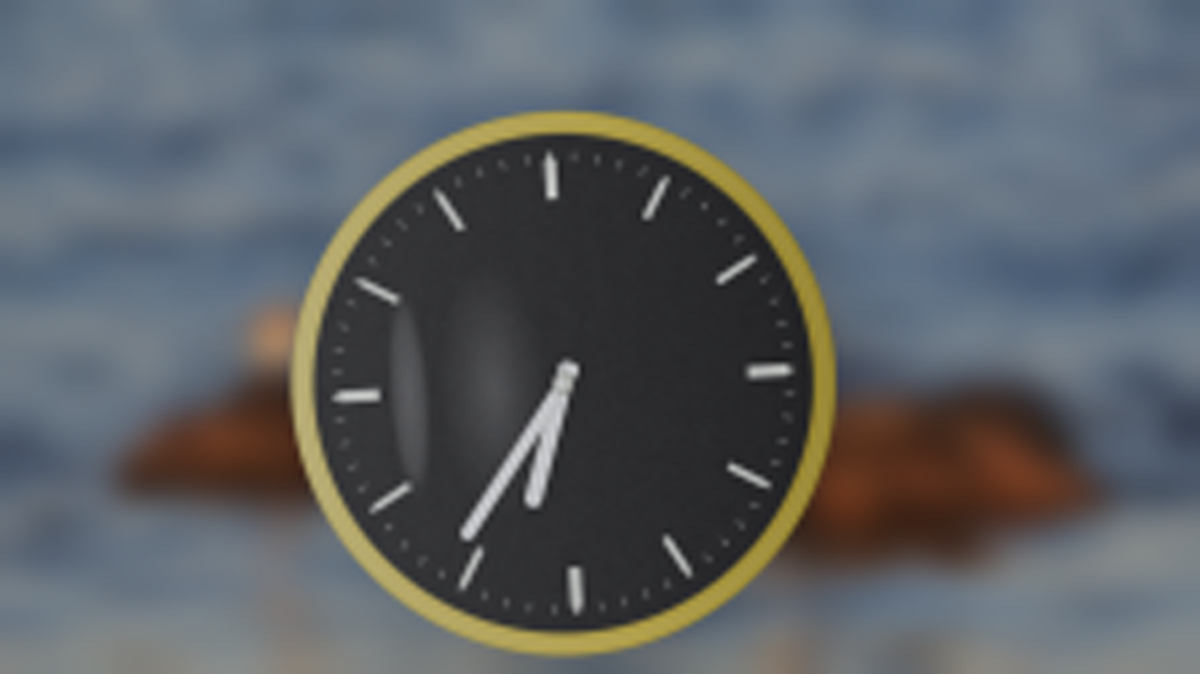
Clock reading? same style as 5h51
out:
6h36
